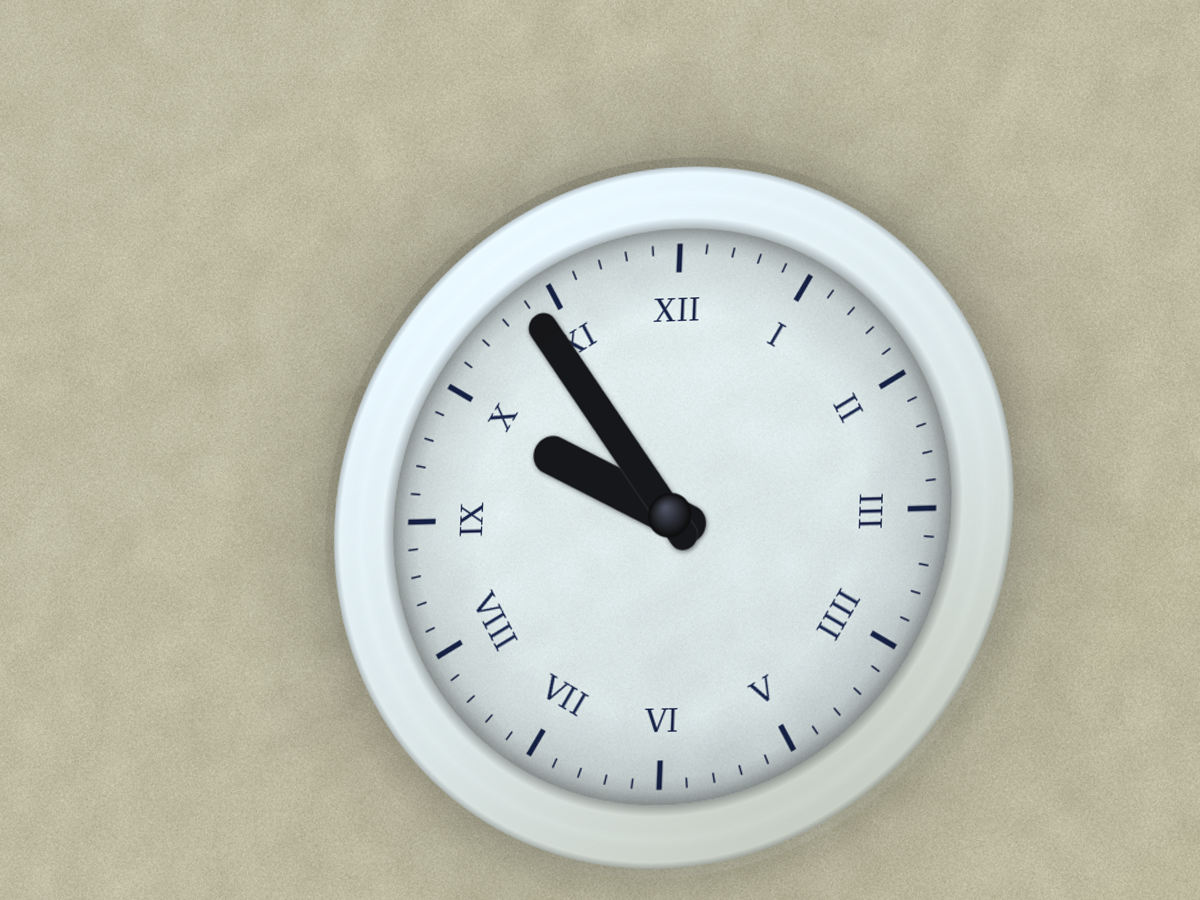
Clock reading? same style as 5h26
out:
9h54
